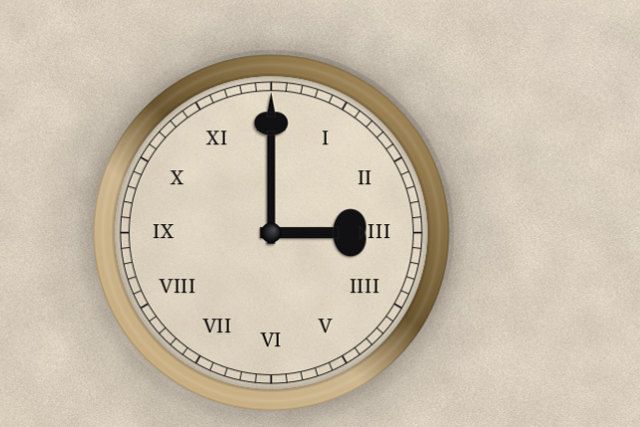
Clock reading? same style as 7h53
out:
3h00
